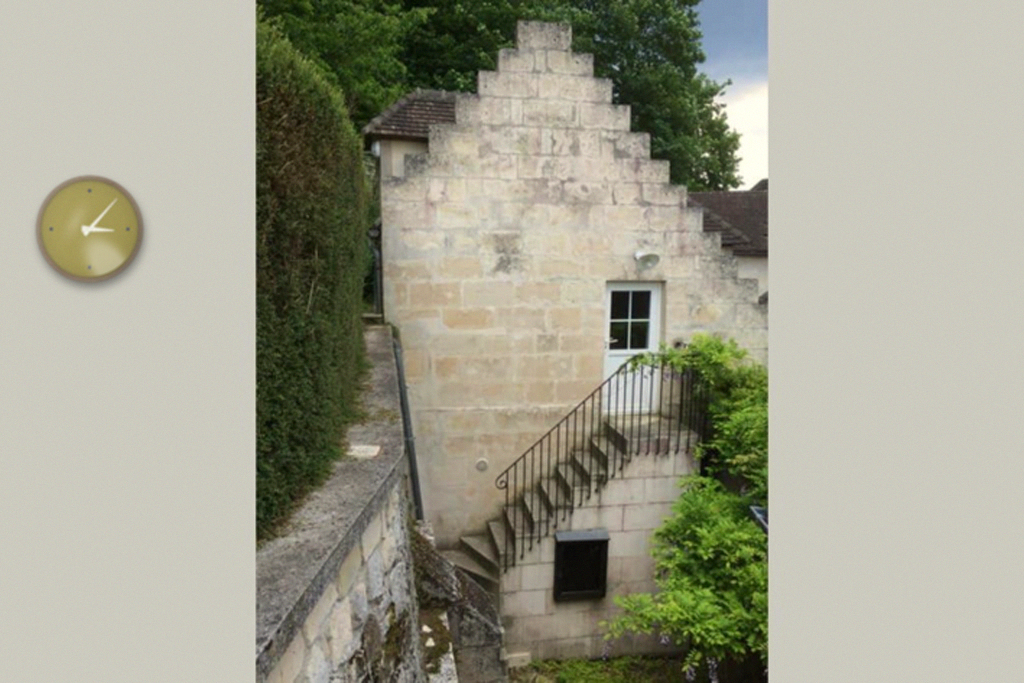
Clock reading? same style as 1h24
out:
3h07
